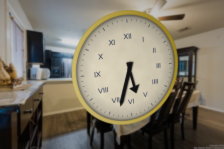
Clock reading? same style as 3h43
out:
5h33
